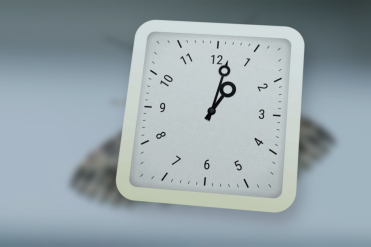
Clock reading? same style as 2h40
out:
1h02
